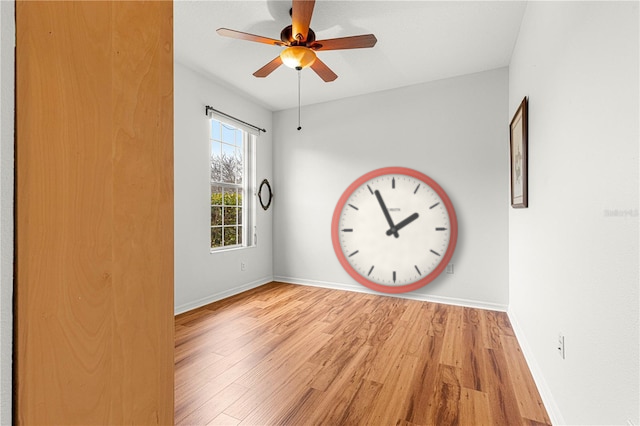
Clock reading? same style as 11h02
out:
1h56
